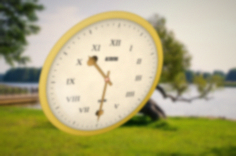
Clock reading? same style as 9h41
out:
10h30
